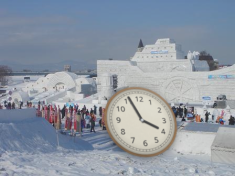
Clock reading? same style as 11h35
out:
3h56
